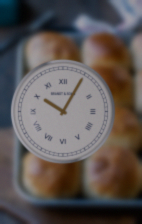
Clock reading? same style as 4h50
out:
10h05
